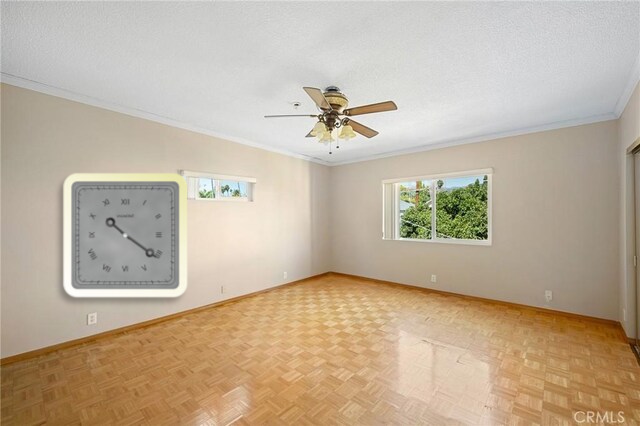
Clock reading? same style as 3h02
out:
10h21
